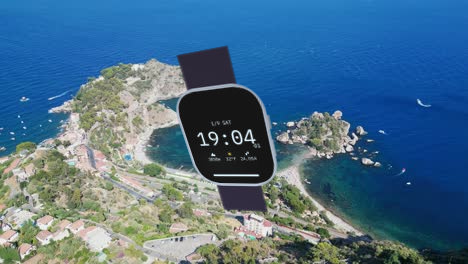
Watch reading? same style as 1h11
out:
19h04
